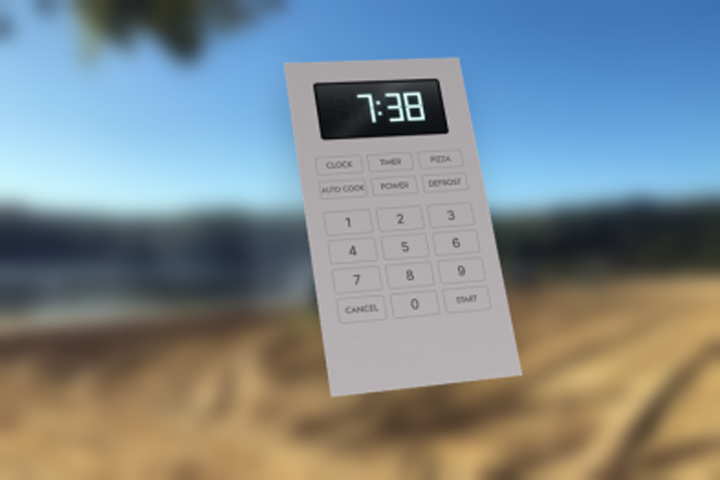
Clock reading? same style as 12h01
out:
7h38
